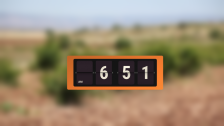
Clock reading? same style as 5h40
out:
6h51
